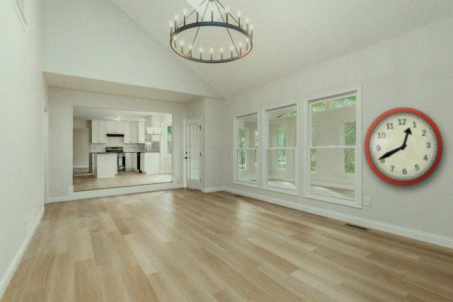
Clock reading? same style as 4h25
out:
12h41
